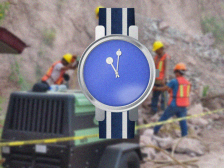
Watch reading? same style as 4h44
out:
11h01
